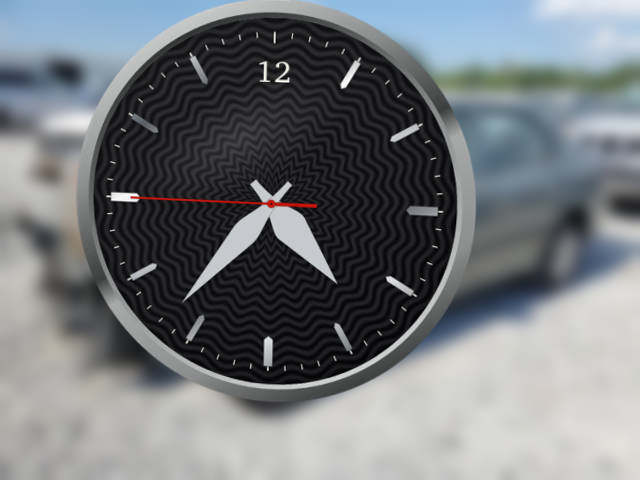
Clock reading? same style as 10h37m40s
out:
4h36m45s
